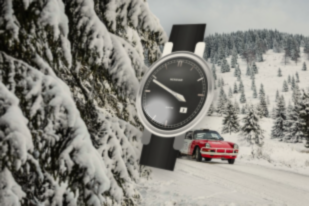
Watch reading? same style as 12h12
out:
3h49
